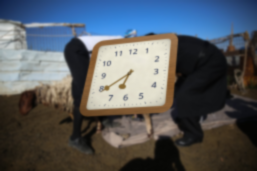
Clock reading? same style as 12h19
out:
6h39
